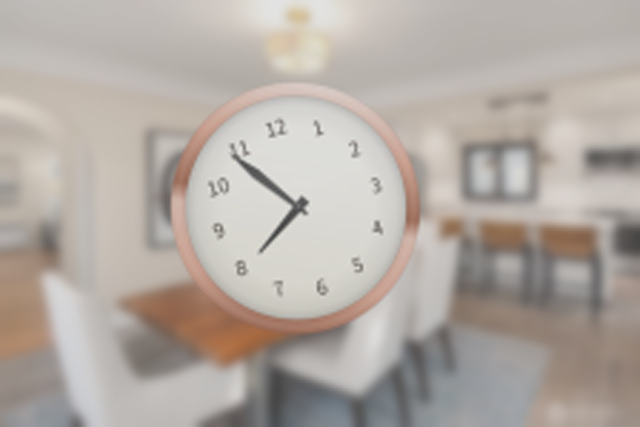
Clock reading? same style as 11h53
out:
7h54
